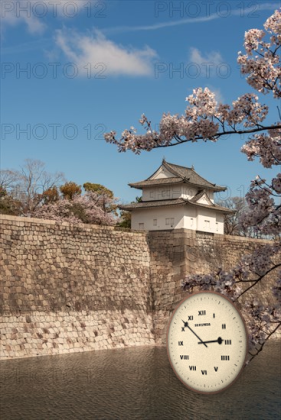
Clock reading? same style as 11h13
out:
2h52
